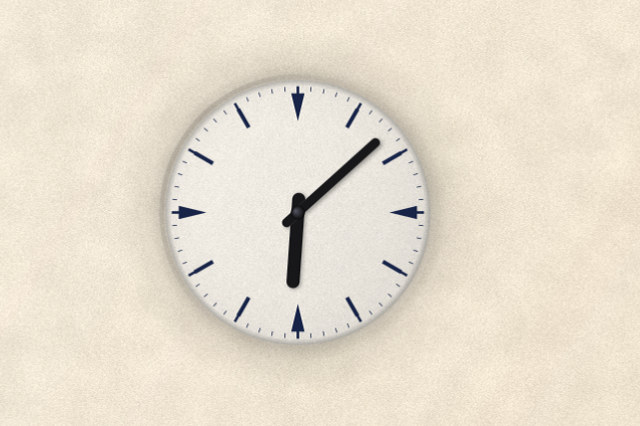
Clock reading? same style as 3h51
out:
6h08
